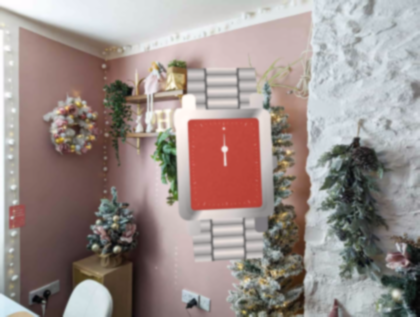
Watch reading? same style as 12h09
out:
12h00
